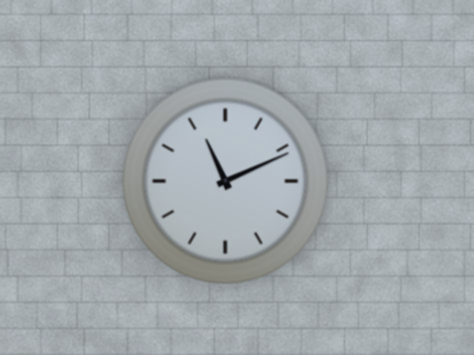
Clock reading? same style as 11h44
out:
11h11
